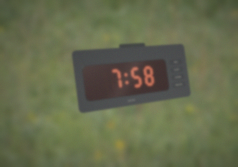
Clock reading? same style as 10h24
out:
7h58
